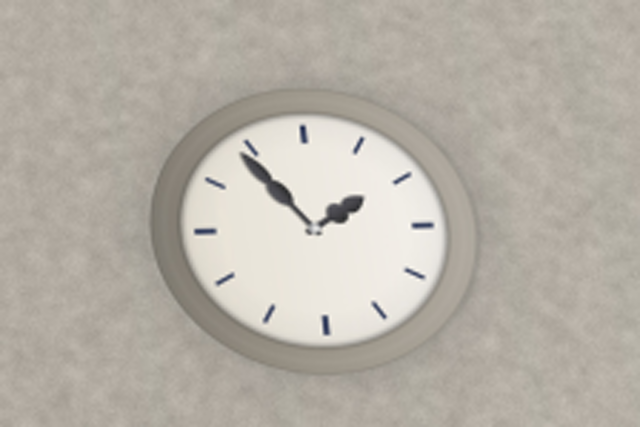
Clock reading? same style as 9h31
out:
1h54
